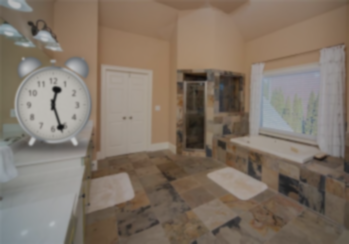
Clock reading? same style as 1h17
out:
12h27
